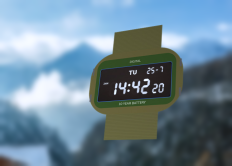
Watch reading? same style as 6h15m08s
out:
14h42m20s
